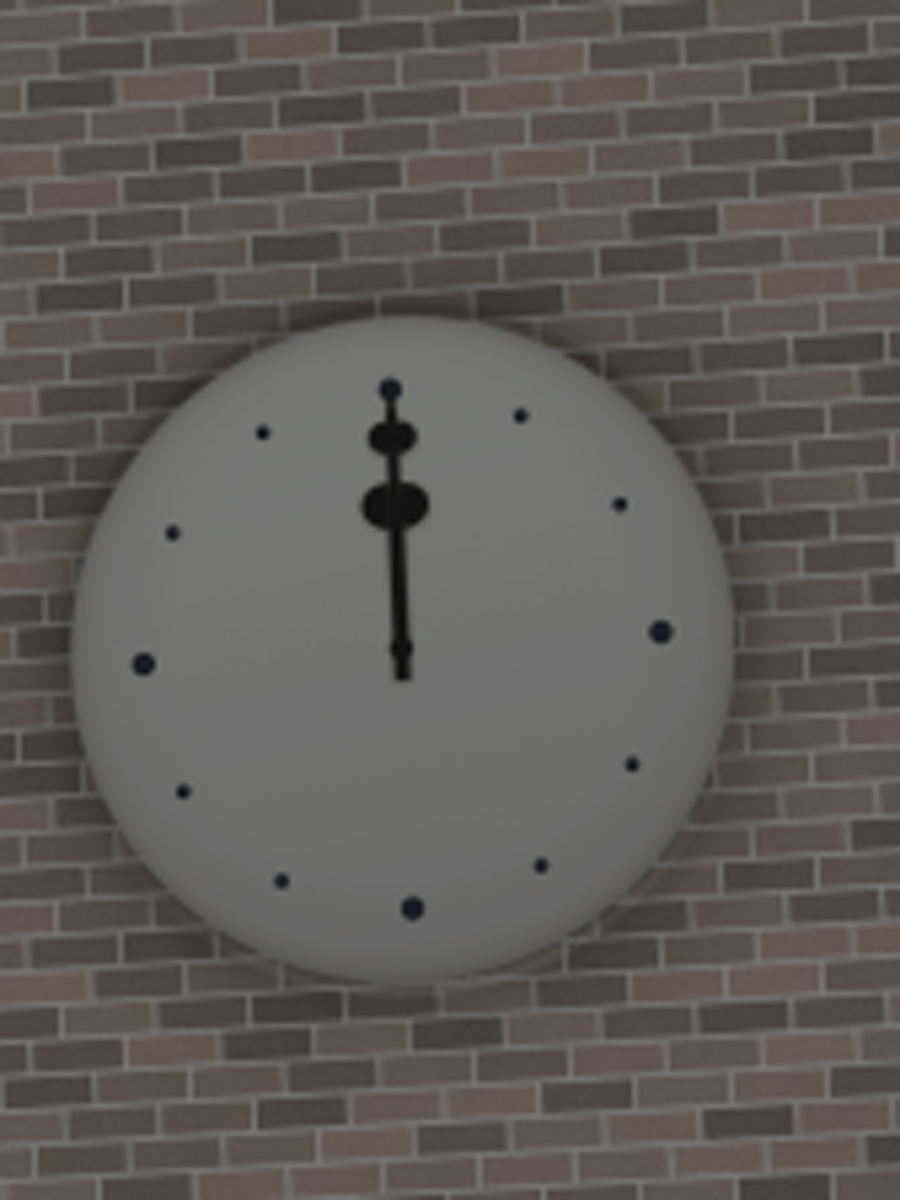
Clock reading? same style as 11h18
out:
12h00
